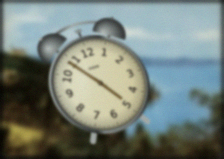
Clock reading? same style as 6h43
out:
4h54
